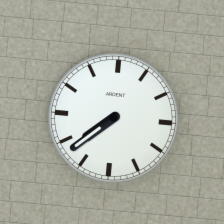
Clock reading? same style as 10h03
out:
7h38
